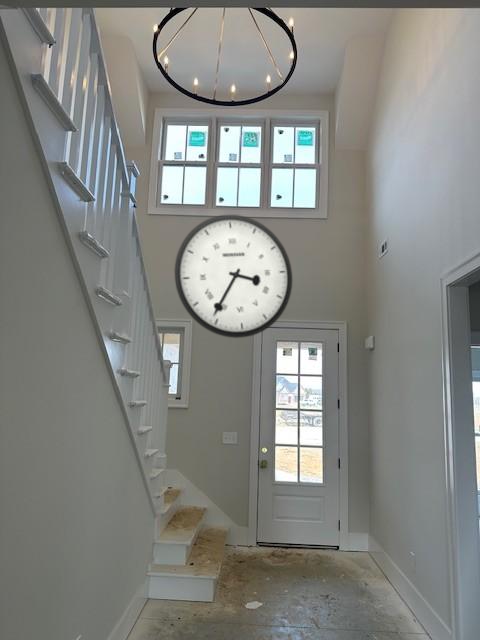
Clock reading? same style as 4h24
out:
3h36
